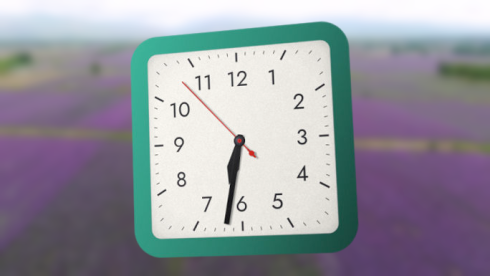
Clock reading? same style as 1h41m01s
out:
6h31m53s
